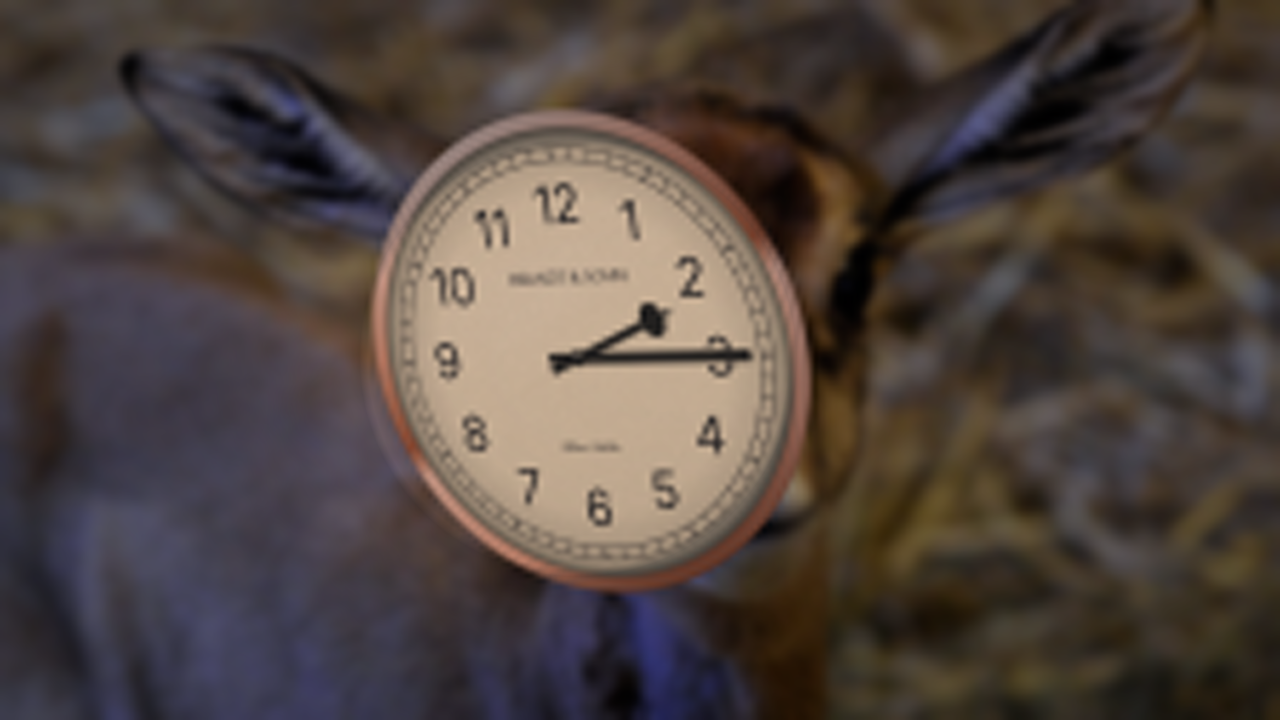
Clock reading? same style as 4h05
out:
2h15
